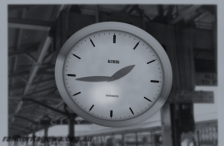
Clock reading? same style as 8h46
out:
1h44
